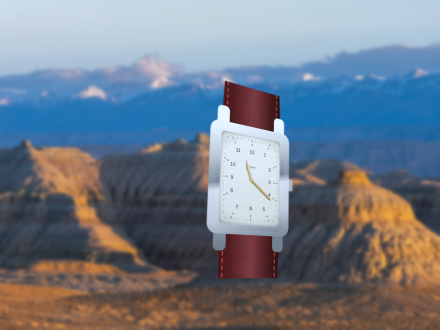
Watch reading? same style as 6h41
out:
11h21
